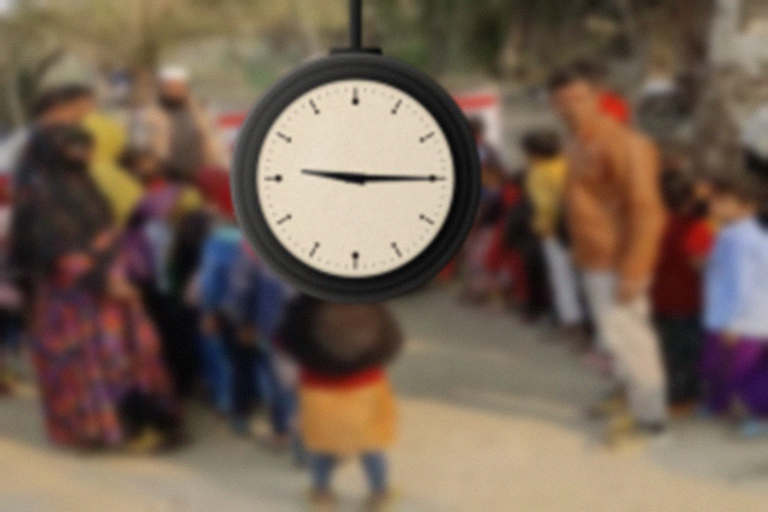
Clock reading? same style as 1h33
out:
9h15
